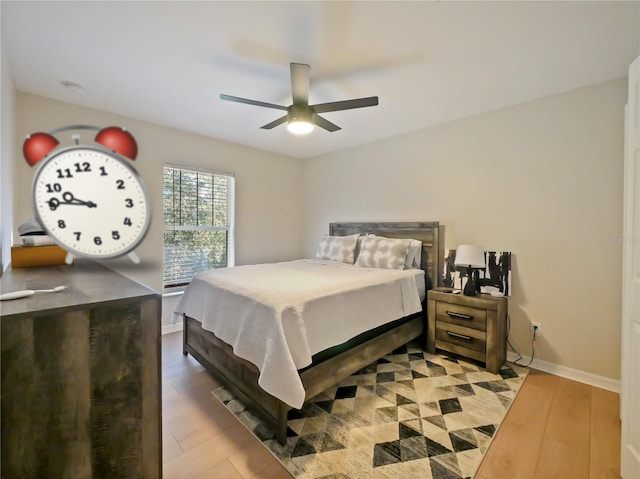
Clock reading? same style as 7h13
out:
9h46
